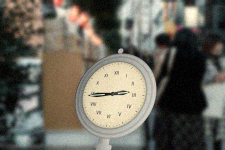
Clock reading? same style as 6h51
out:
2h44
